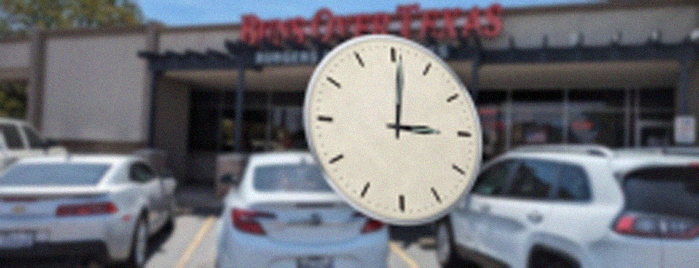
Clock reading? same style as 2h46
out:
3h01
